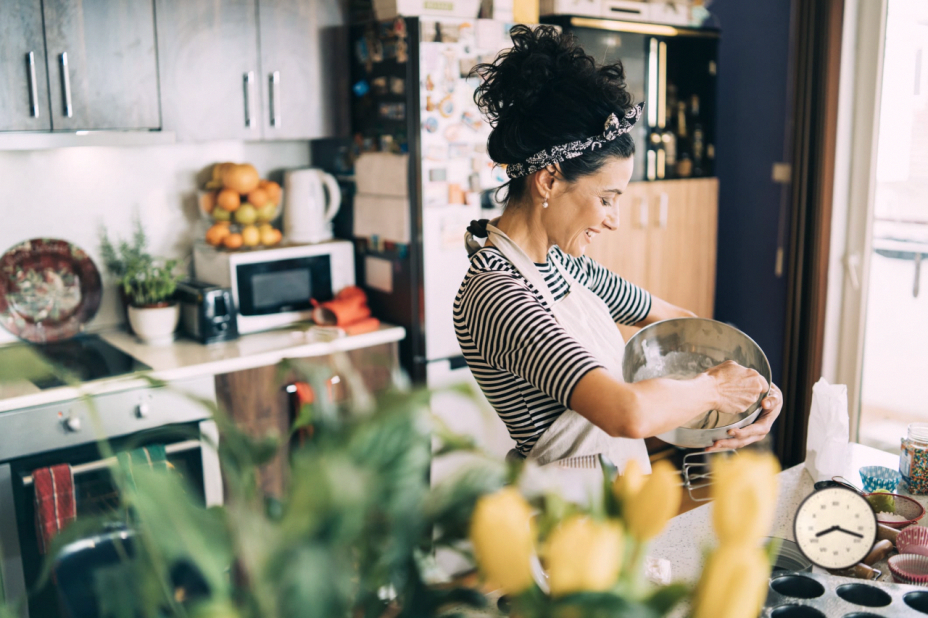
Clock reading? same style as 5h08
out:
8h18
